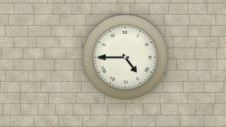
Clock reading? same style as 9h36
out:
4h45
